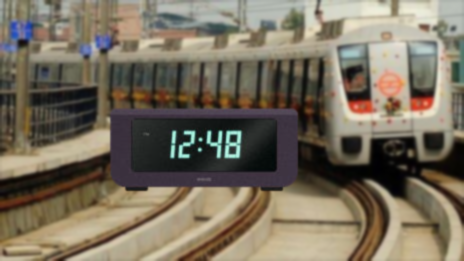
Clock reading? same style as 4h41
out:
12h48
